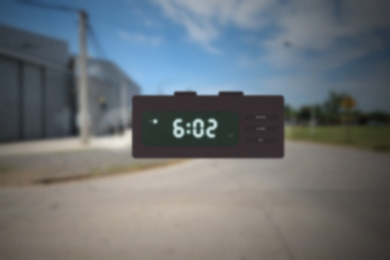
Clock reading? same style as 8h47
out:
6h02
